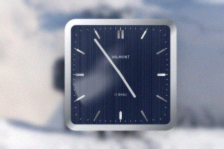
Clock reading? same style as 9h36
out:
4h54
